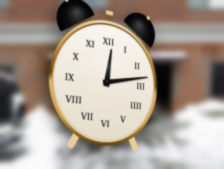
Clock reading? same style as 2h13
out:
12h13
